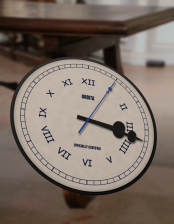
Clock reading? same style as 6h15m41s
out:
3h17m05s
